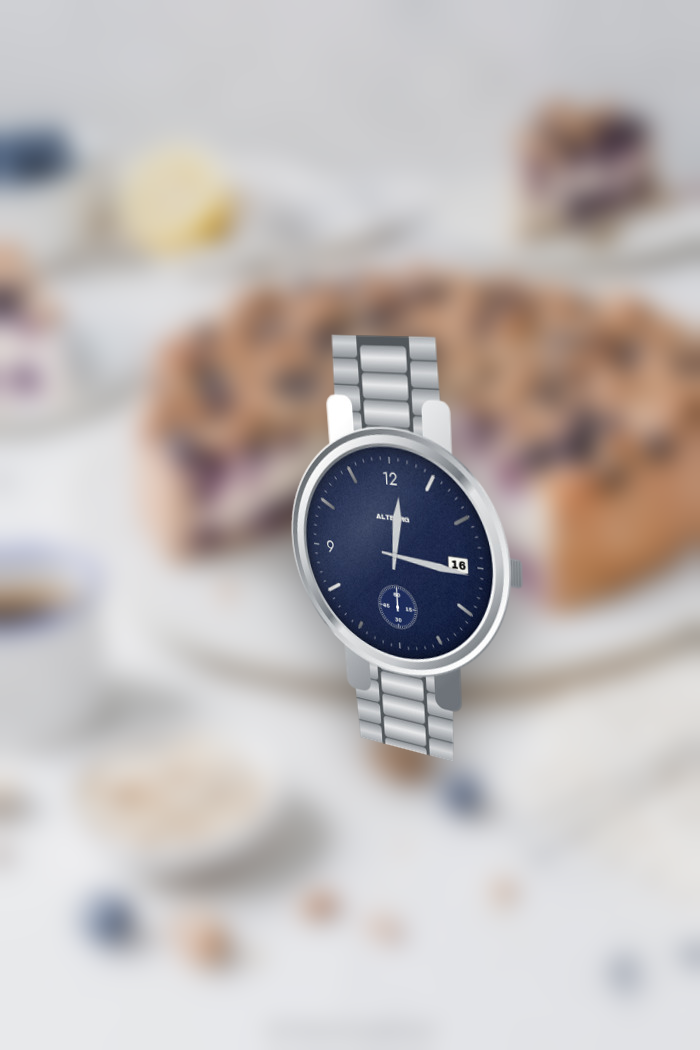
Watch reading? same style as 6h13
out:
12h16
